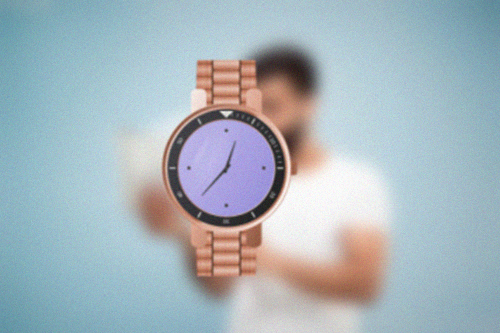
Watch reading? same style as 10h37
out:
12h37
